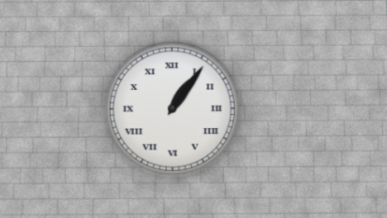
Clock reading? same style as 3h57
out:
1h06
